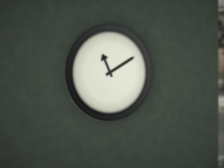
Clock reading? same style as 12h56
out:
11h10
